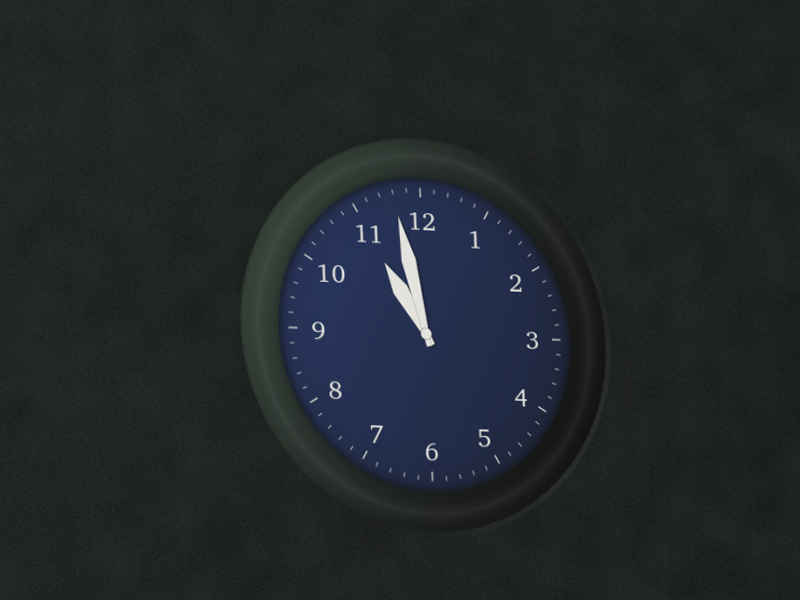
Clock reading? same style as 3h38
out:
10h58
